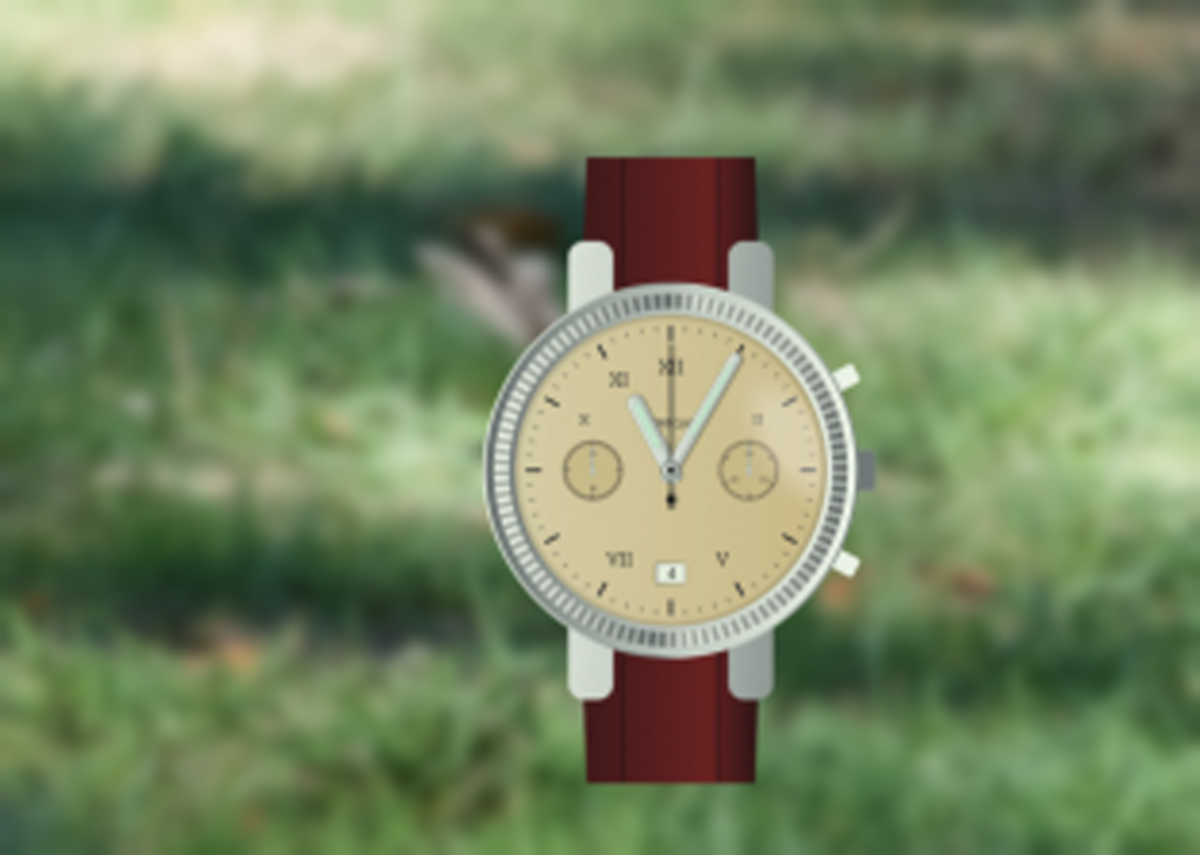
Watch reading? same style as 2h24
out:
11h05
